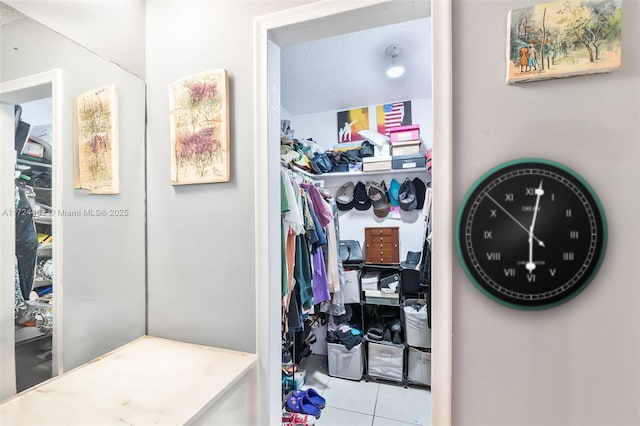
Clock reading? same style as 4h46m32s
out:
6h01m52s
